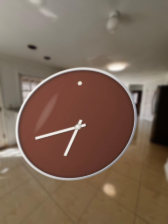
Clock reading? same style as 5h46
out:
6h43
